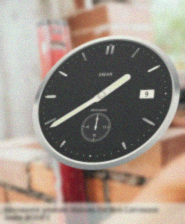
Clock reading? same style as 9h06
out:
1h39
